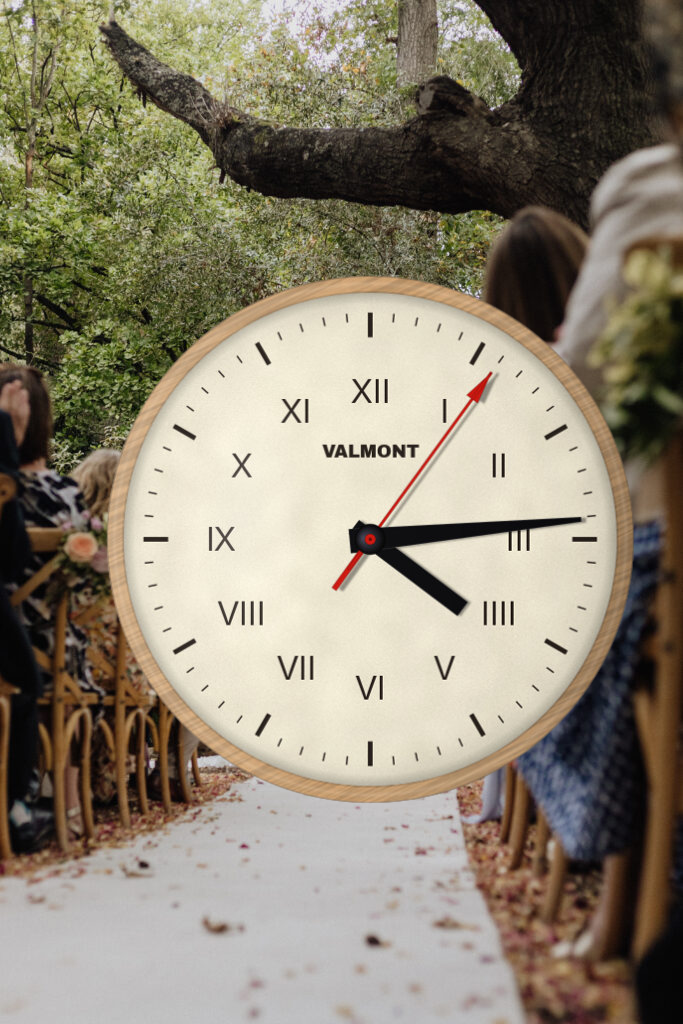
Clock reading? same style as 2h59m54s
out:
4h14m06s
